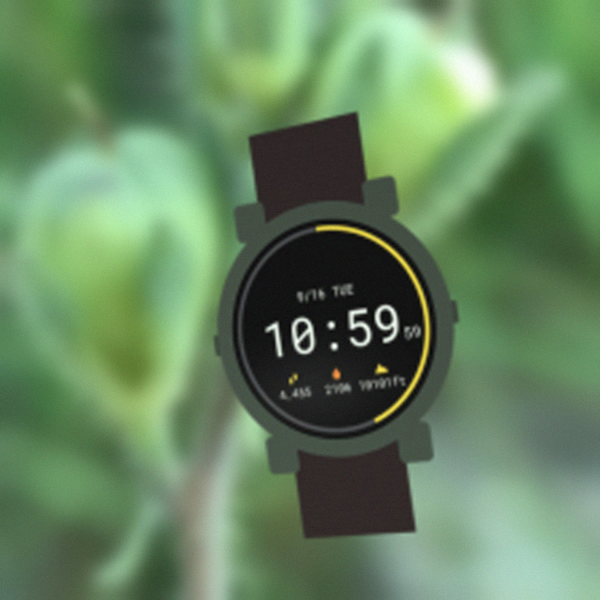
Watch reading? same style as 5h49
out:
10h59
